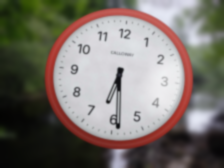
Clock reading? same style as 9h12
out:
6h29
